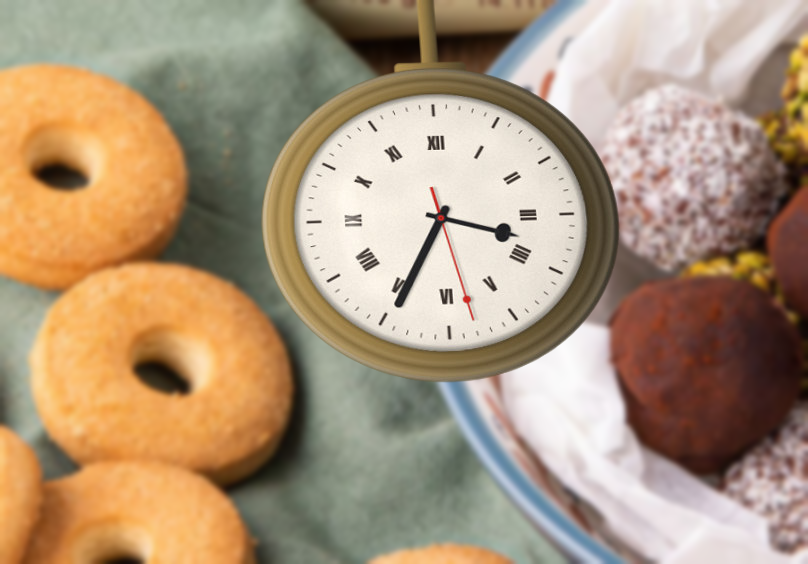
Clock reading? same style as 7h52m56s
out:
3h34m28s
